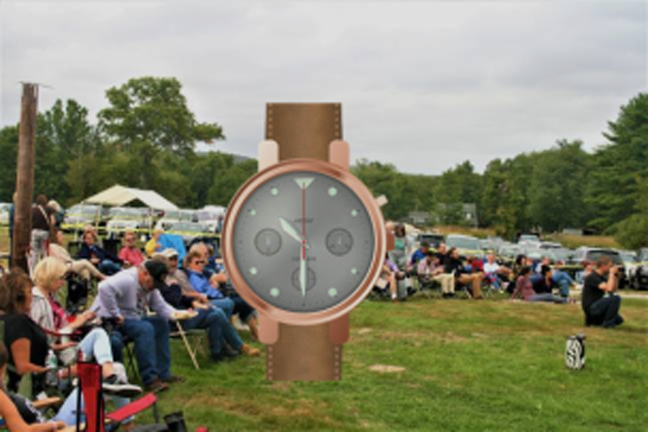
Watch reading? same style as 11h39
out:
10h30
